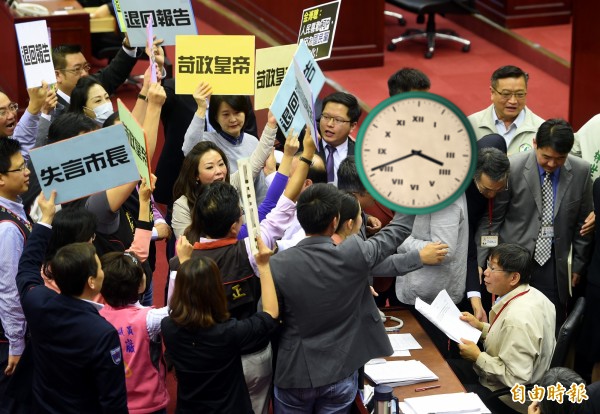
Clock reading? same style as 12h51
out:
3h41
